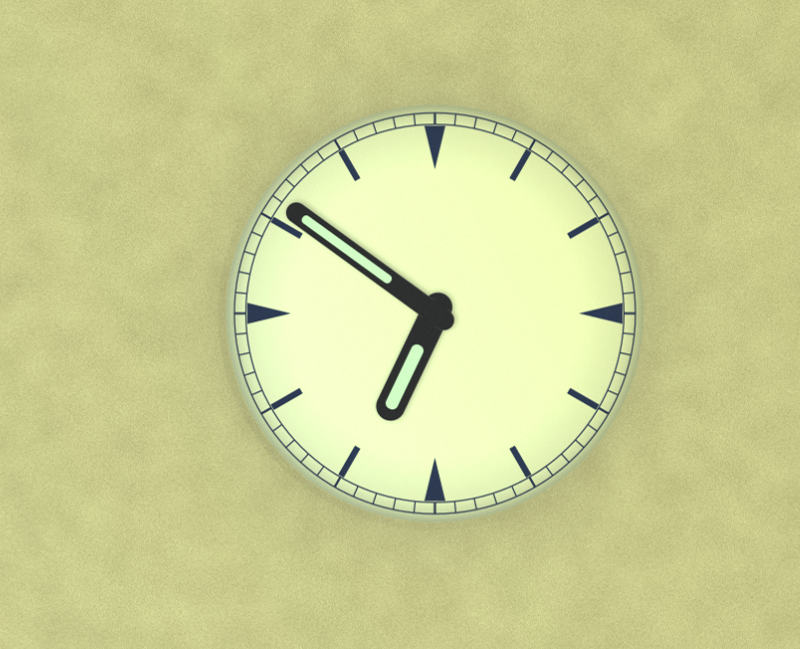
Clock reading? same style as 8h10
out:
6h51
